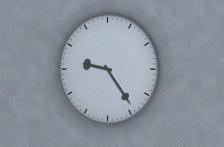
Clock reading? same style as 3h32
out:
9h24
